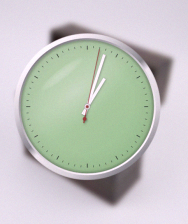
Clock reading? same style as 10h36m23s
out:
1h03m02s
